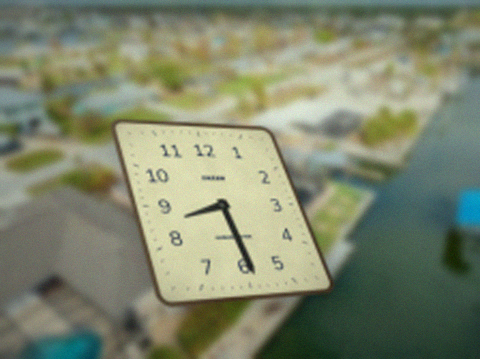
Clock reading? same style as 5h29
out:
8h29
